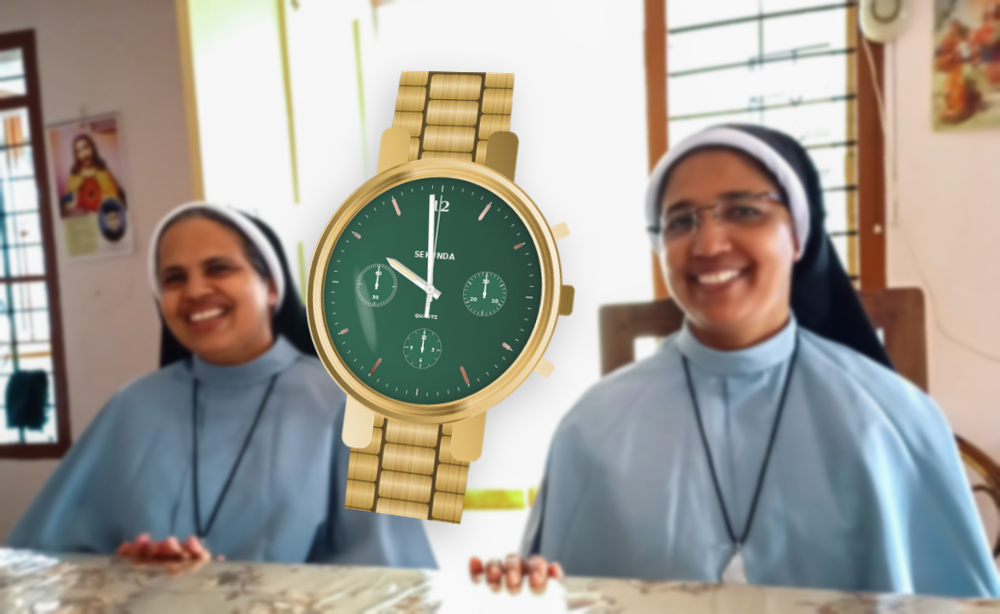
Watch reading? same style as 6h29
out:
9h59
